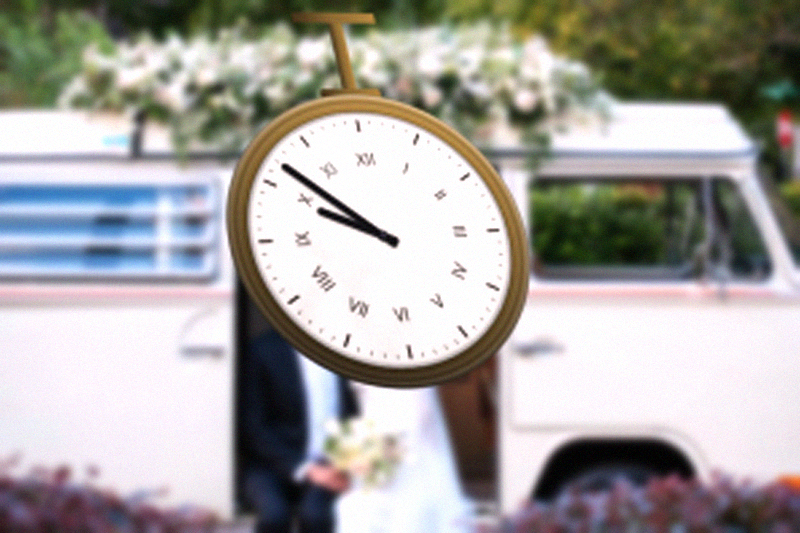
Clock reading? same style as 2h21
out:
9h52
